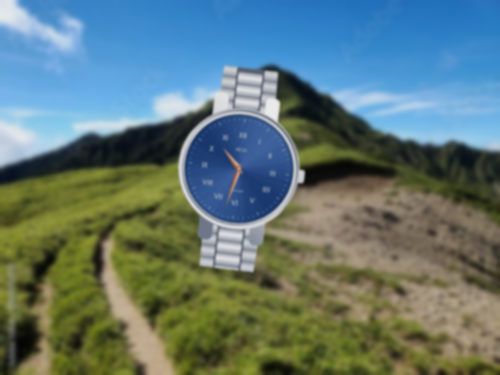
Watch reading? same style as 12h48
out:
10h32
